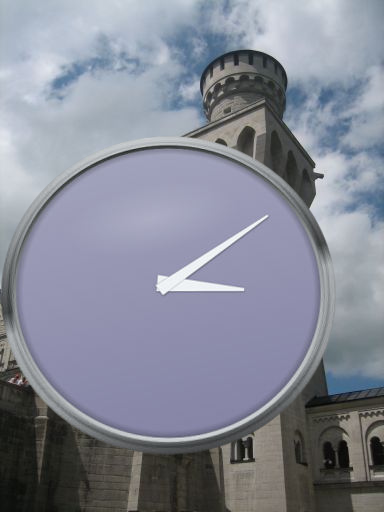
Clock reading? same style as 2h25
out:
3h09
